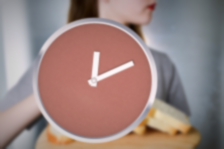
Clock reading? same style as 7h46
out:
12h11
